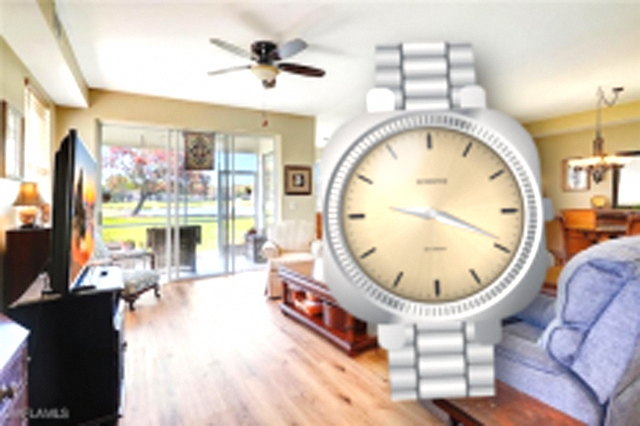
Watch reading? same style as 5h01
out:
9h19
